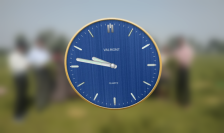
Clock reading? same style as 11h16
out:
9h47
